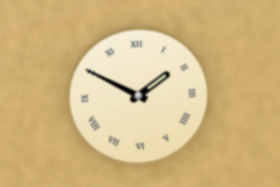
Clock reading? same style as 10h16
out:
1h50
